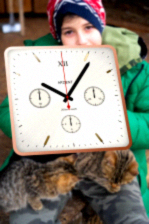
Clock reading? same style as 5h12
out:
10h06
